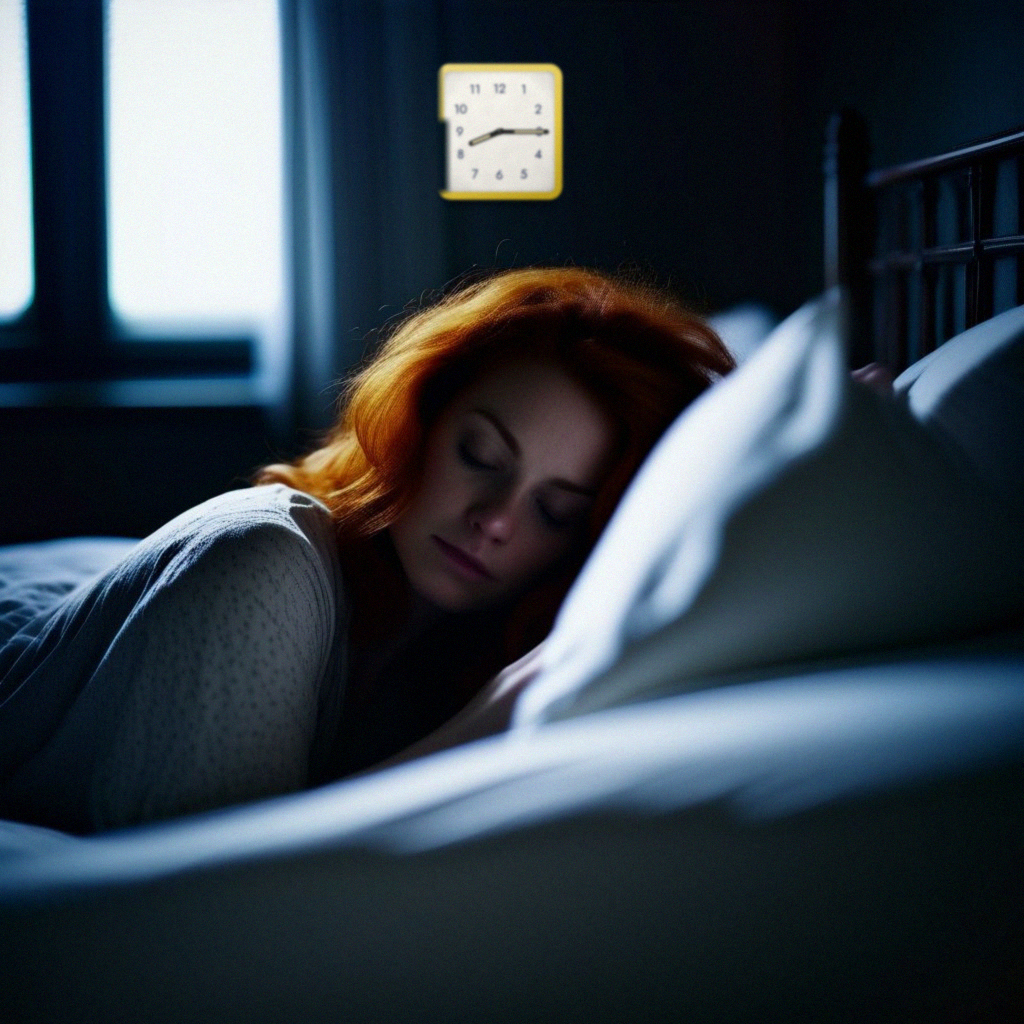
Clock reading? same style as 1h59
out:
8h15
